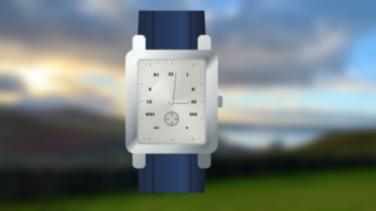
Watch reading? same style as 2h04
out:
3h01
